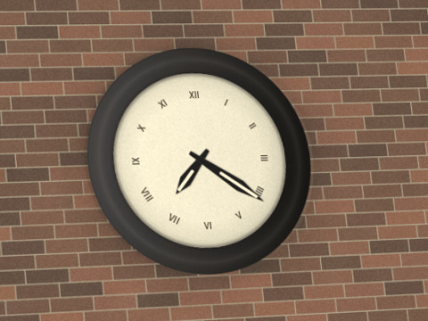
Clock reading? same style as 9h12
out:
7h21
